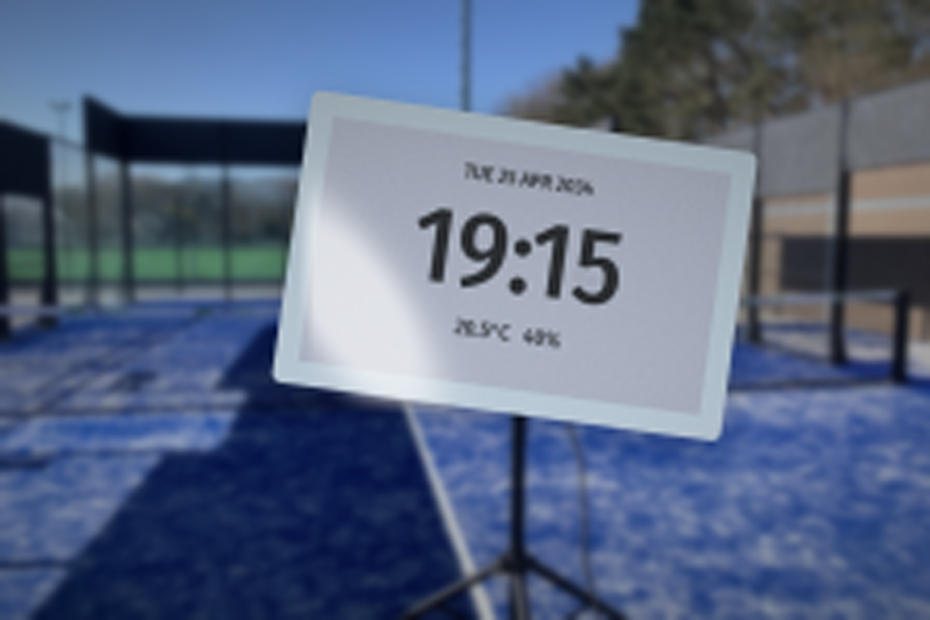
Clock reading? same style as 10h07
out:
19h15
